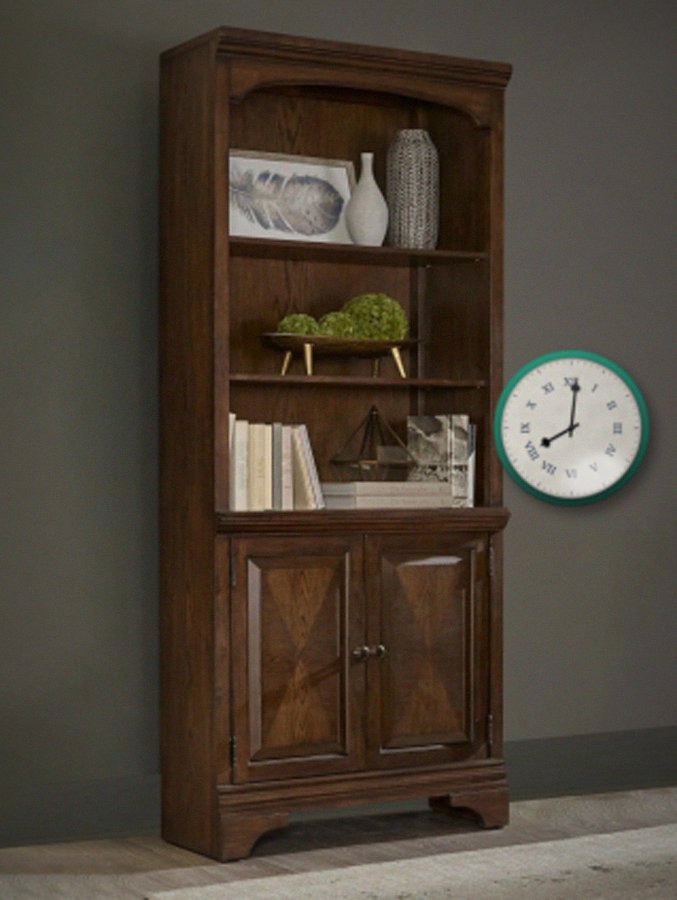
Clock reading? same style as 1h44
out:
8h01
